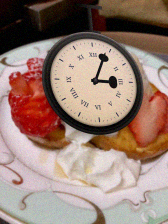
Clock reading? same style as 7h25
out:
3h04
